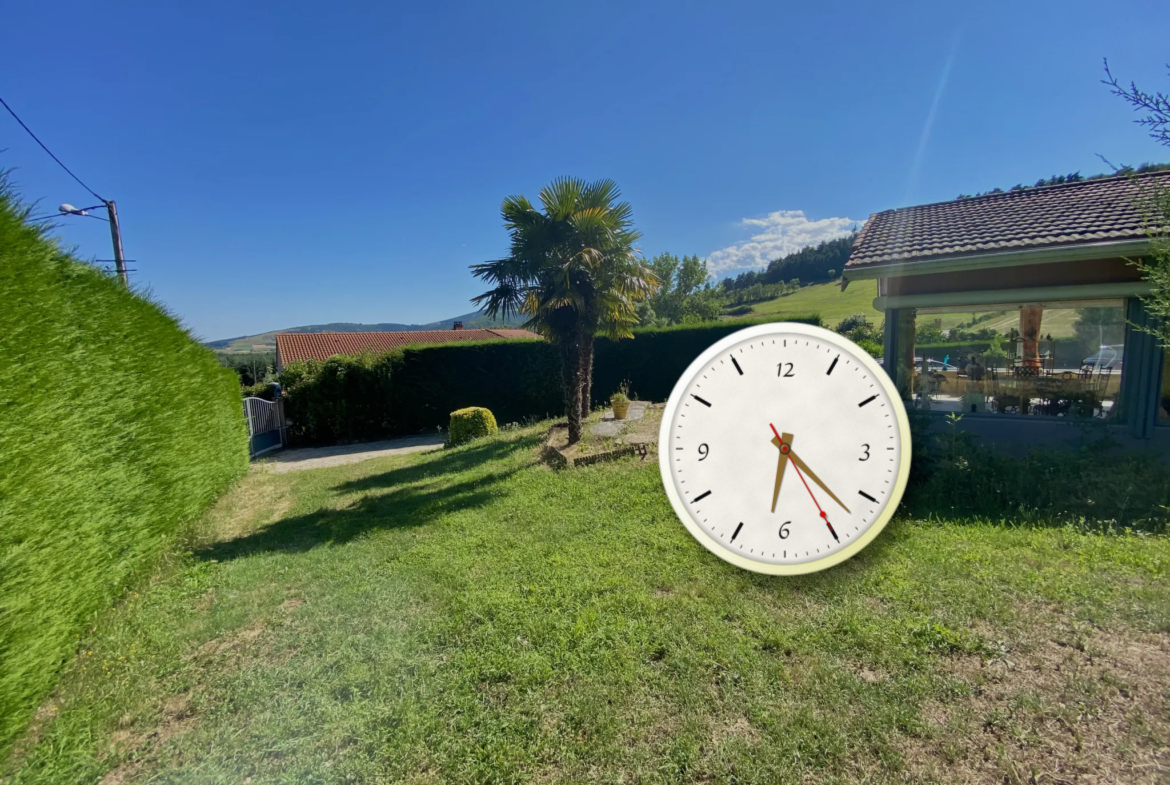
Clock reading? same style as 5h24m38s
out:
6h22m25s
